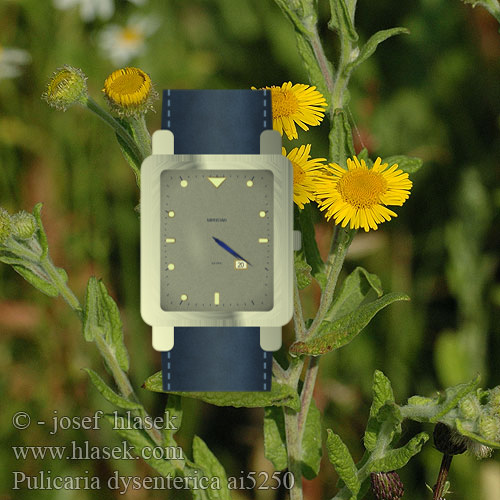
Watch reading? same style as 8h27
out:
4h21
